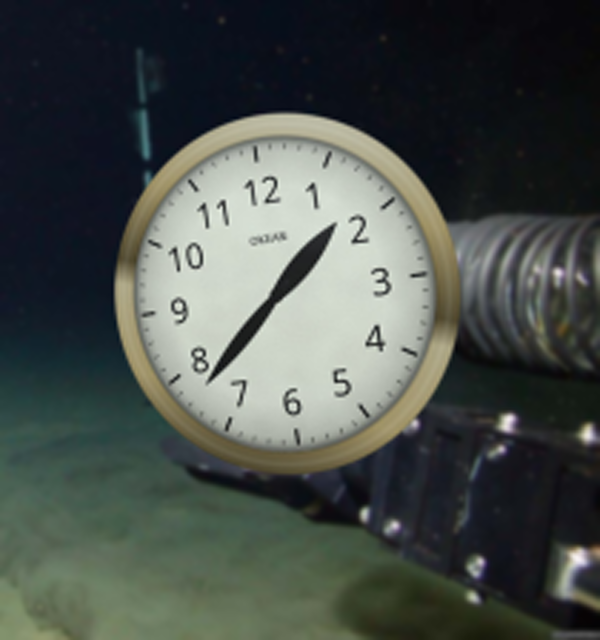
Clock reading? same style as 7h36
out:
1h38
